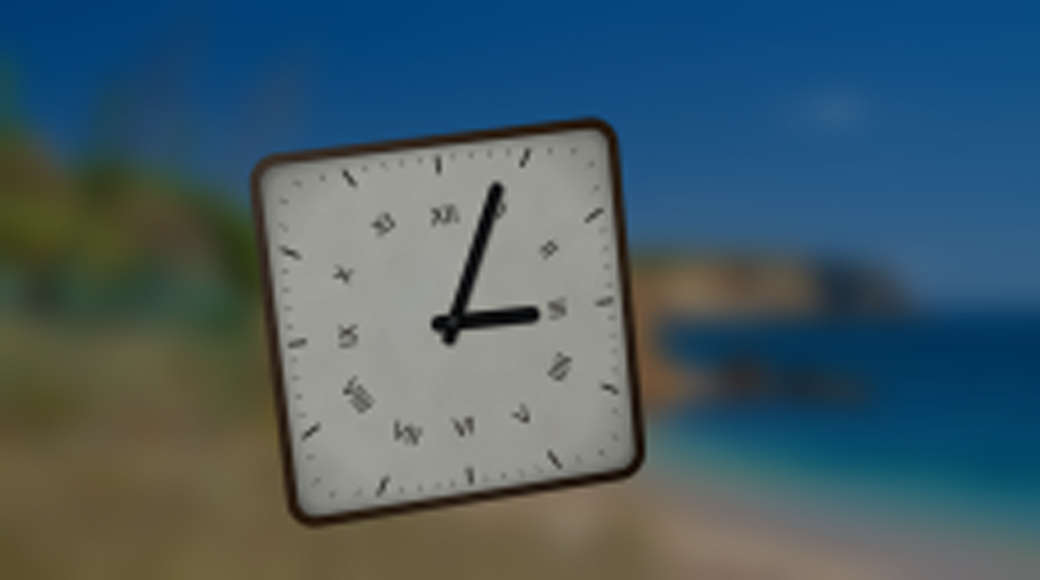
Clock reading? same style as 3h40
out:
3h04
